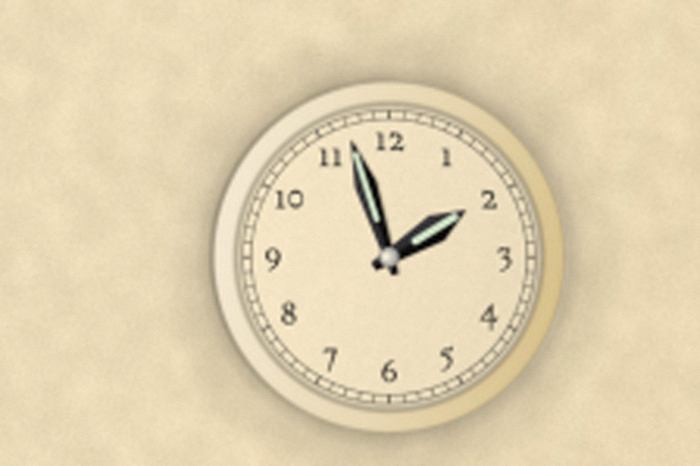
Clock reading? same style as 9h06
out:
1h57
